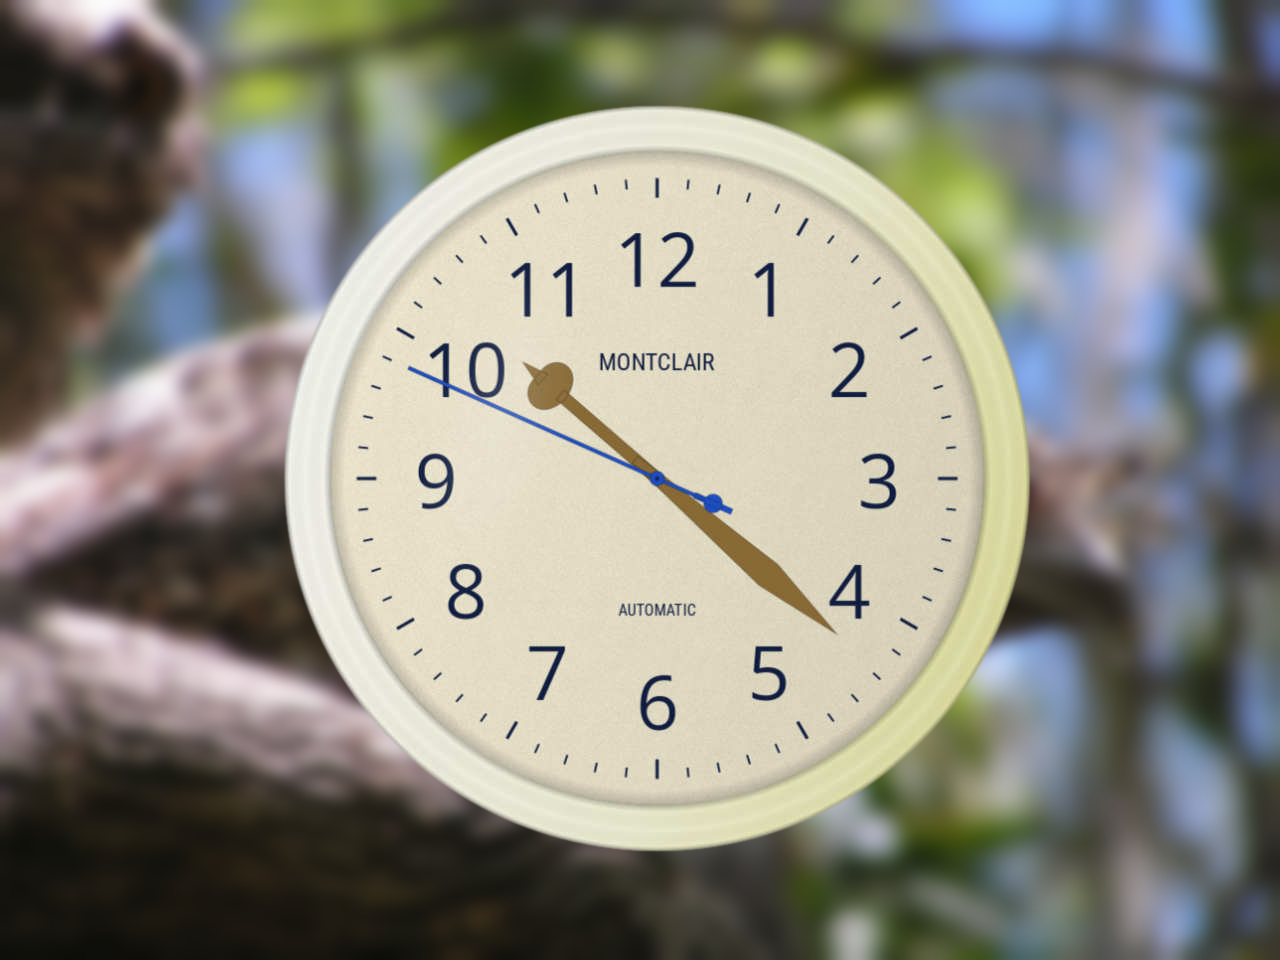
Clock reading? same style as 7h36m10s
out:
10h21m49s
